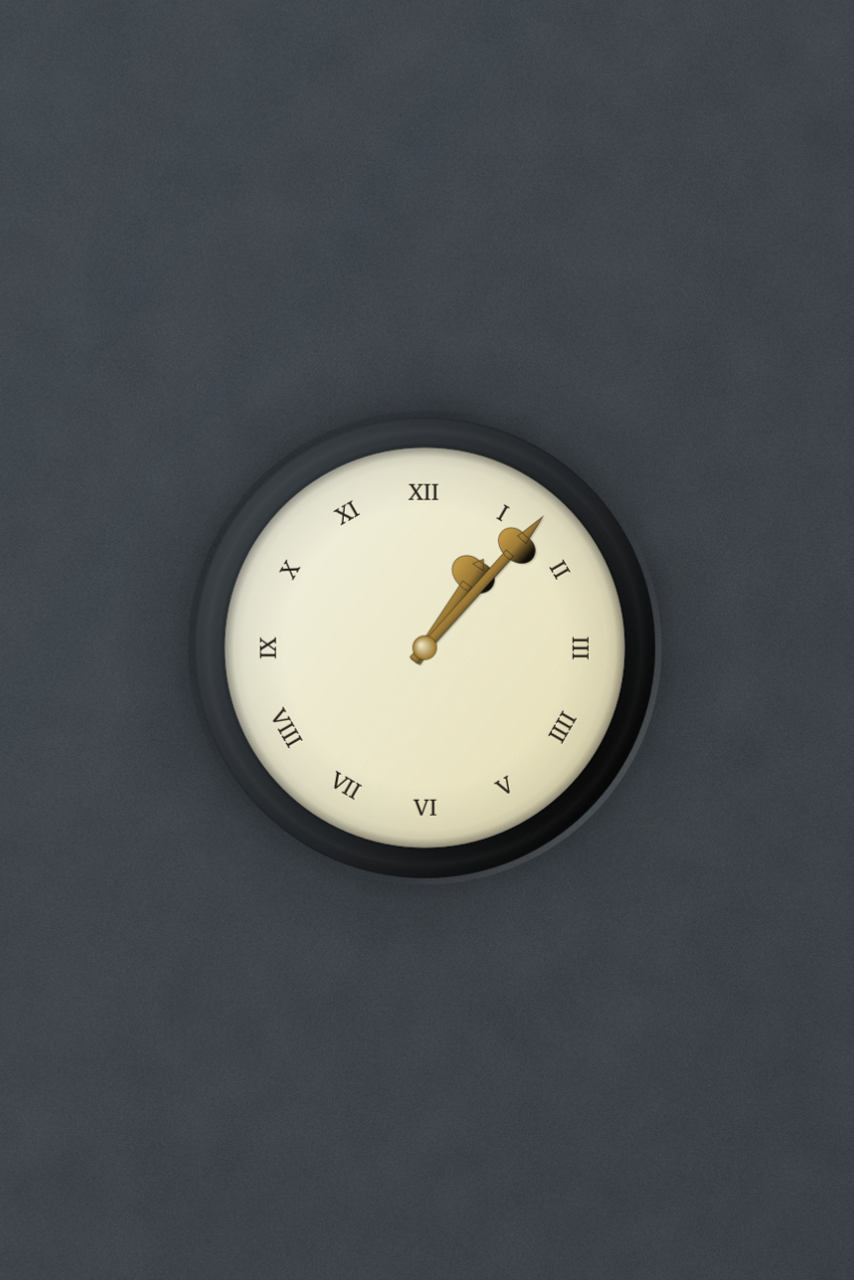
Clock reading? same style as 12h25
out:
1h07
